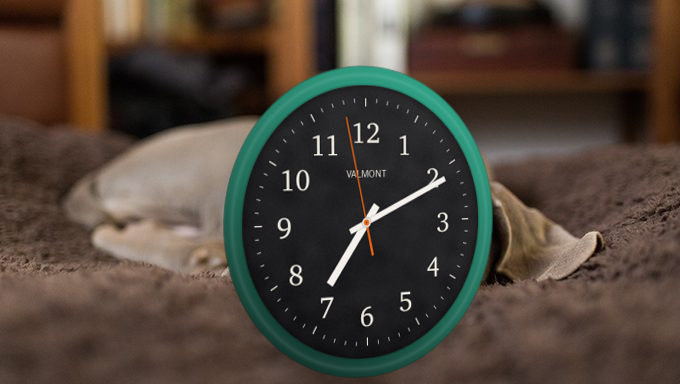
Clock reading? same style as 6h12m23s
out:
7h10m58s
